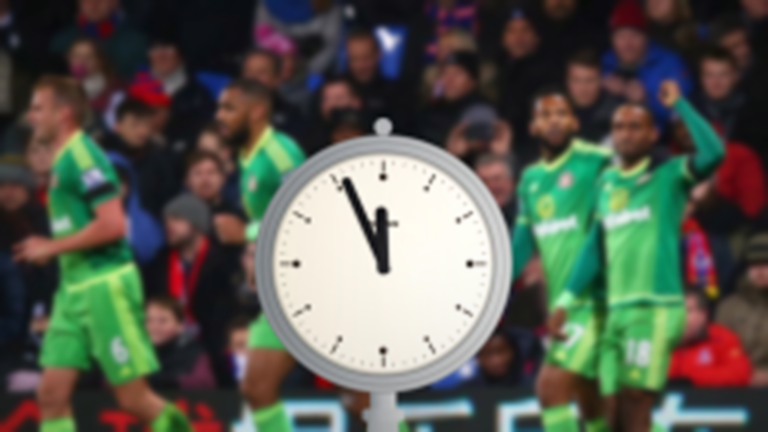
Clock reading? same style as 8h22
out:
11h56
